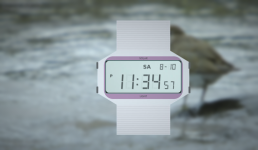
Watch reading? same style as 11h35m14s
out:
11h34m57s
